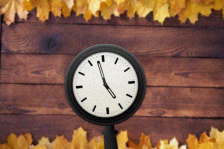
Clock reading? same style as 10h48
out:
4h58
